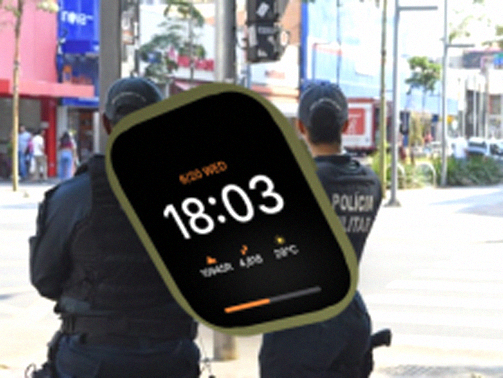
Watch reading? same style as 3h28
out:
18h03
